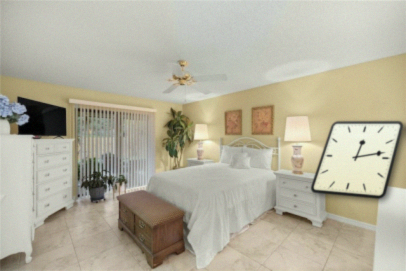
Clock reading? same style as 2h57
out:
12h13
